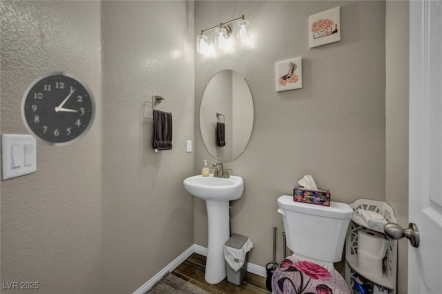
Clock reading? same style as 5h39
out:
3h06
